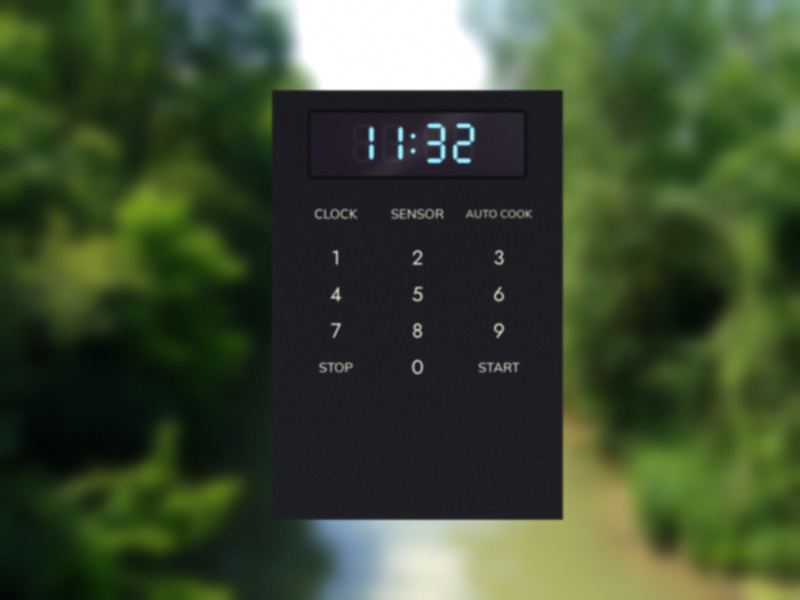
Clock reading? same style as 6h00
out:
11h32
